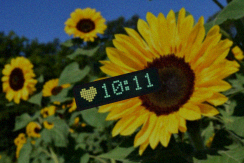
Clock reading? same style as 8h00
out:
10h11
